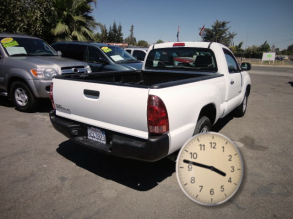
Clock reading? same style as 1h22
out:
3h47
